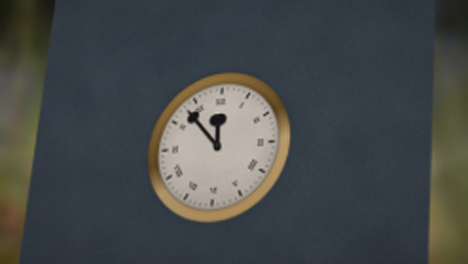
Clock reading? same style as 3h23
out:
11h53
